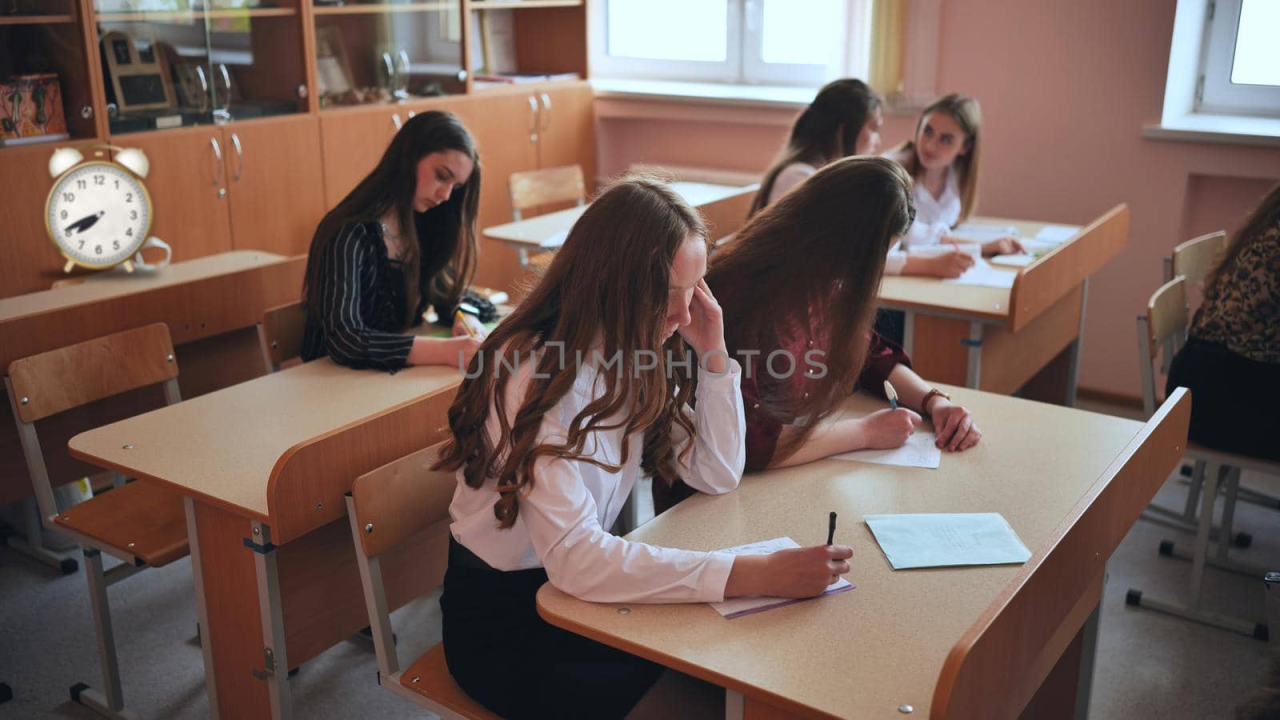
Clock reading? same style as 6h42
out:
7h41
